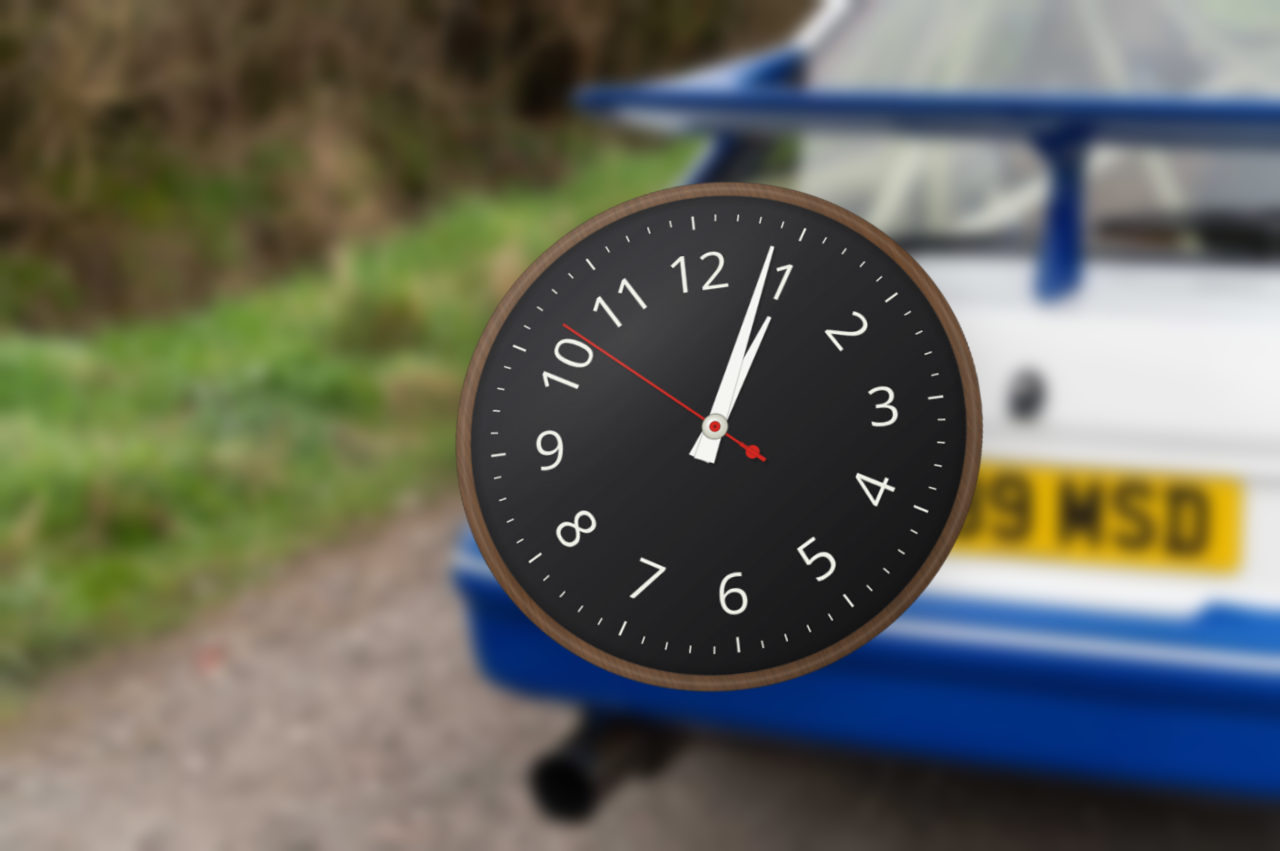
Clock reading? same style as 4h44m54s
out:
1h03m52s
